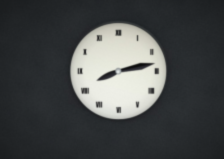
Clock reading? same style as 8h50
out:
8h13
